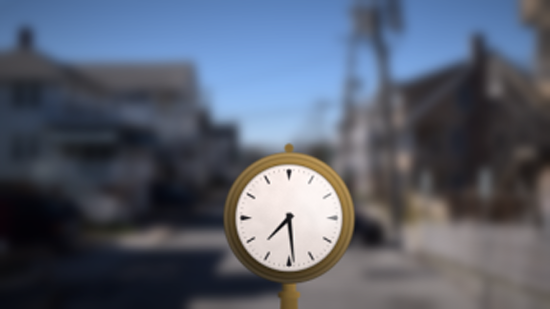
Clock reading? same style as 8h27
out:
7h29
